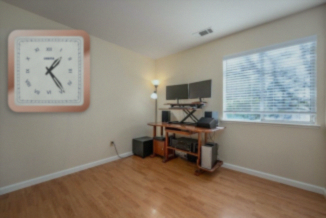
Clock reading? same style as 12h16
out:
1h24
